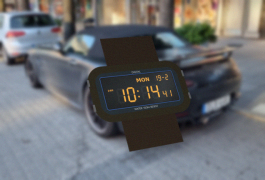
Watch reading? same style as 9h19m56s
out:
10h14m41s
